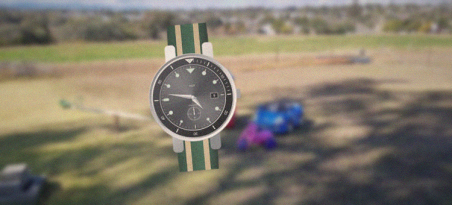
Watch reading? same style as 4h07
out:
4h47
